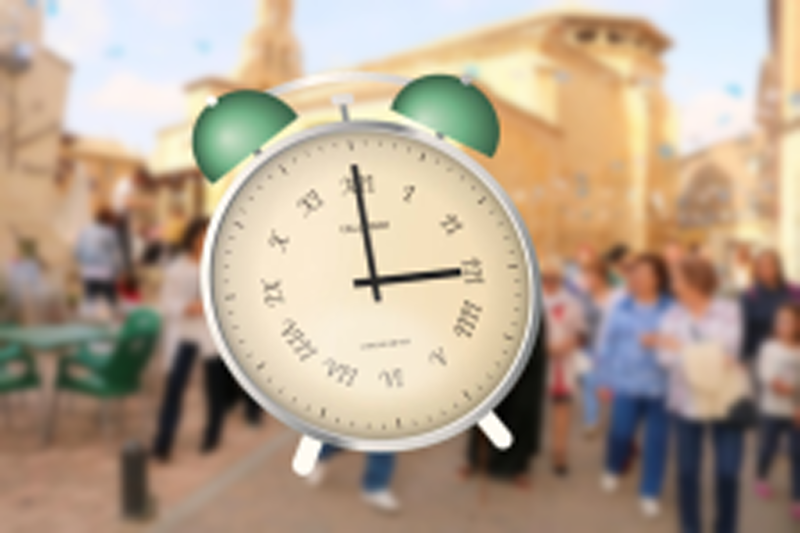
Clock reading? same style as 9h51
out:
3h00
